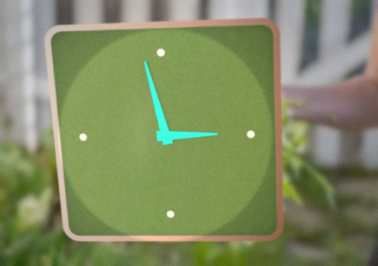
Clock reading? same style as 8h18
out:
2h58
